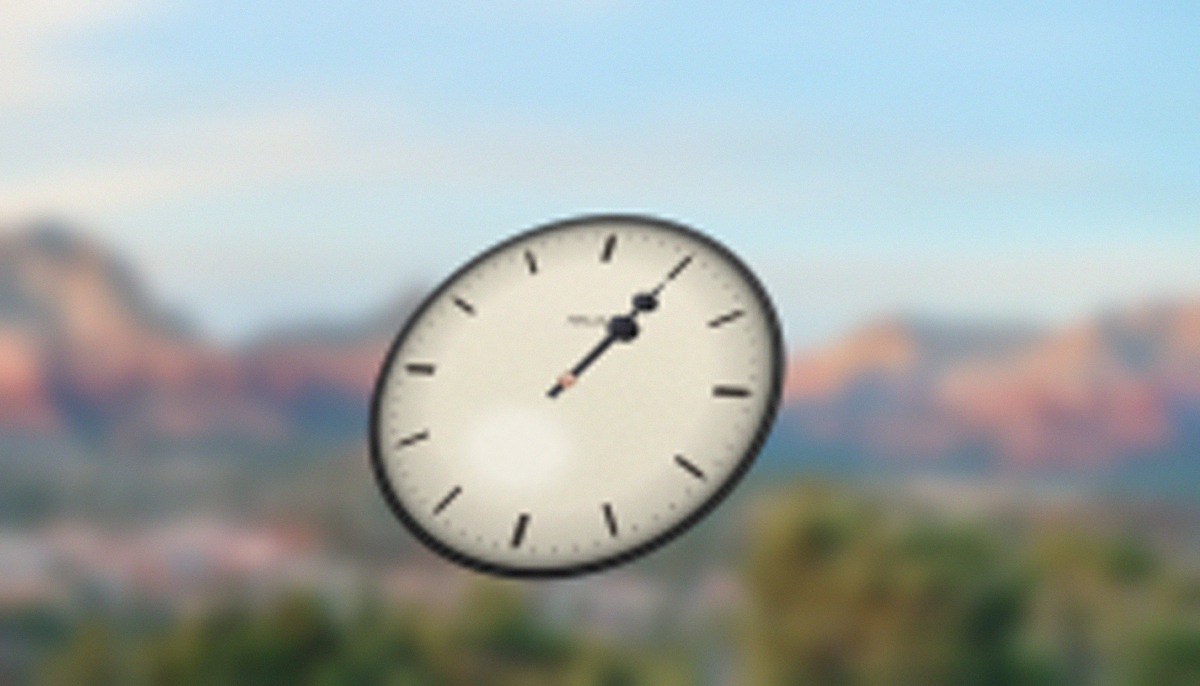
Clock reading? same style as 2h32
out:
1h05
